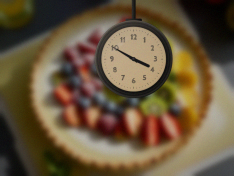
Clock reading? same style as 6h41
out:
3h50
